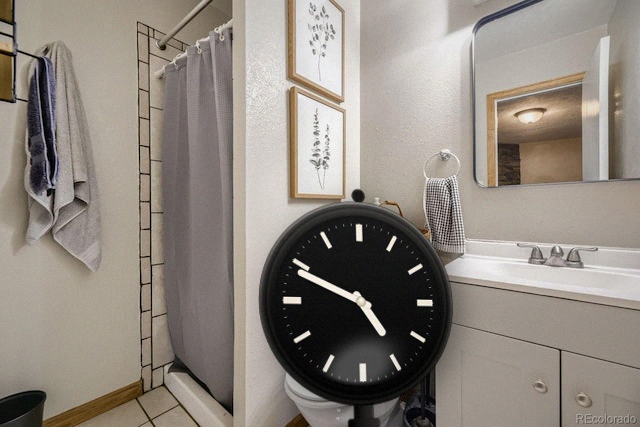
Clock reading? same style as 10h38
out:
4h49
